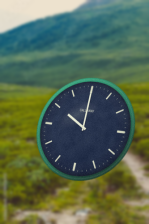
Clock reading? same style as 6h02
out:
10h00
